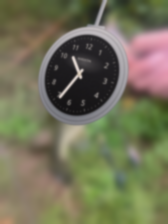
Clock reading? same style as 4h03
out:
10h34
